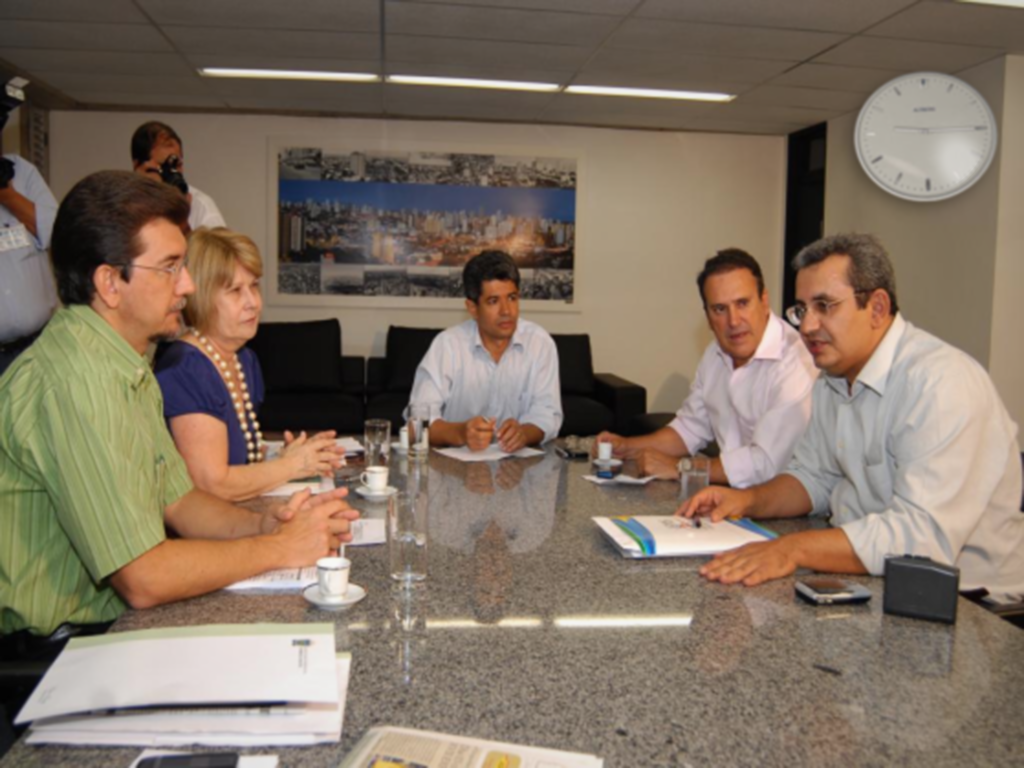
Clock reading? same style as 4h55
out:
9h15
